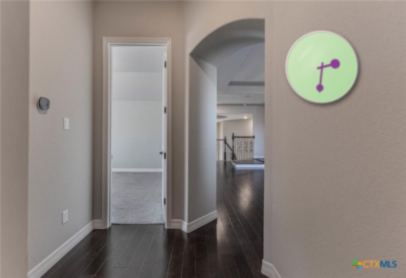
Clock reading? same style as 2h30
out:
2h31
